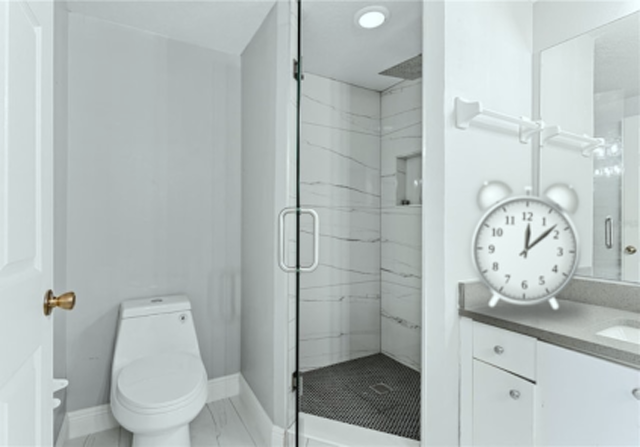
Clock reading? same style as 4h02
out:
12h08
